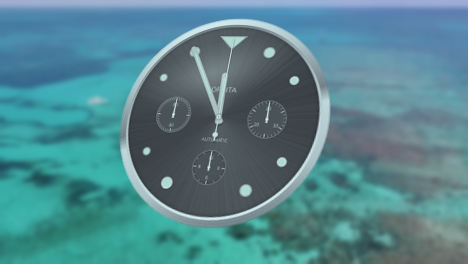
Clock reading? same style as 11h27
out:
11h55
